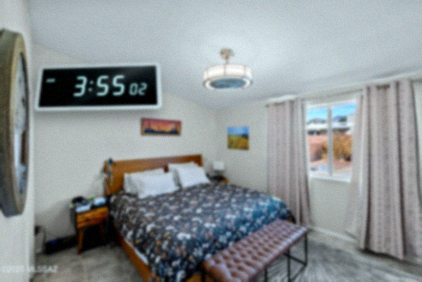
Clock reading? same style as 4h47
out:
3h55
